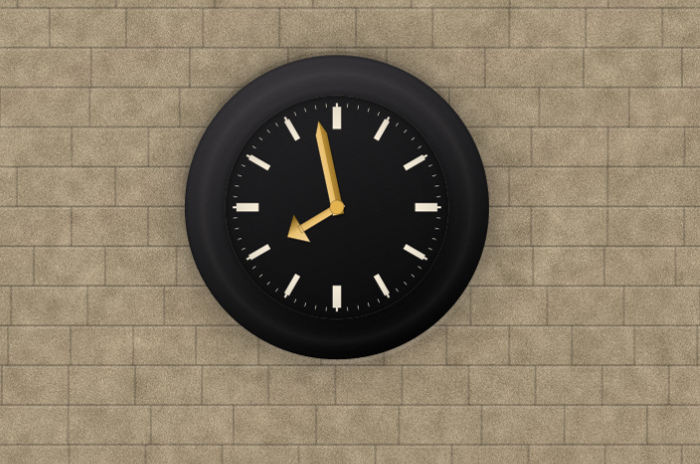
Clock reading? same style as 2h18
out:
7h58
